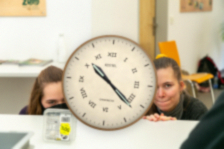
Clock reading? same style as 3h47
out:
10h22
